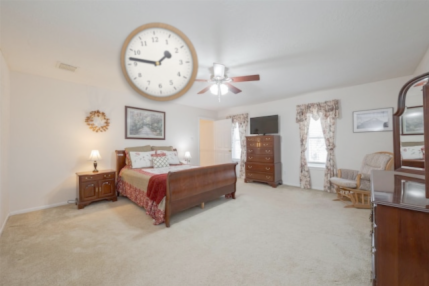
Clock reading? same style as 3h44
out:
1h47
